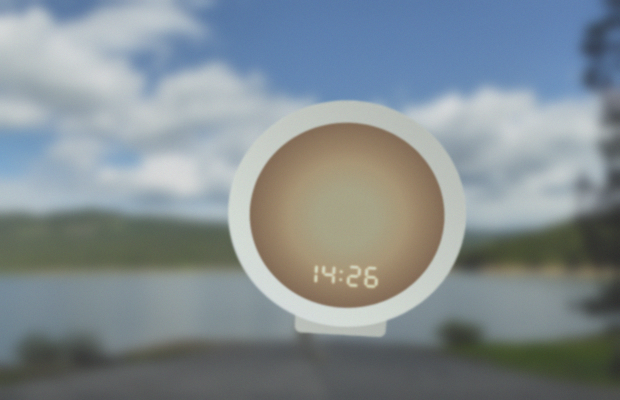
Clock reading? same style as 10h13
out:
14h26
